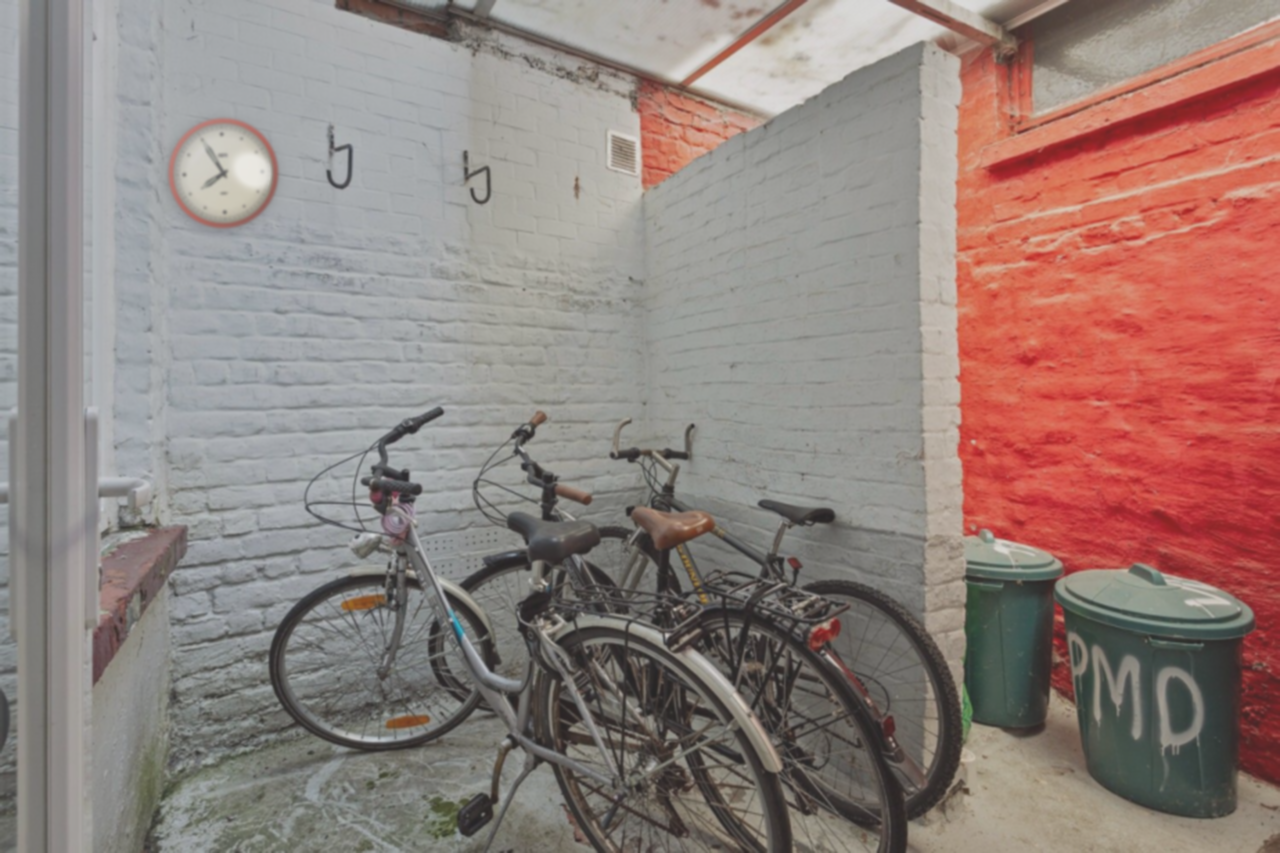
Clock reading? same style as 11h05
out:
7h55
